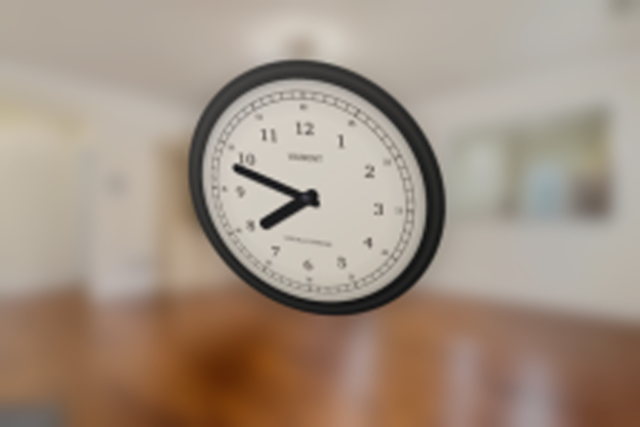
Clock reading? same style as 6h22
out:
7h48
